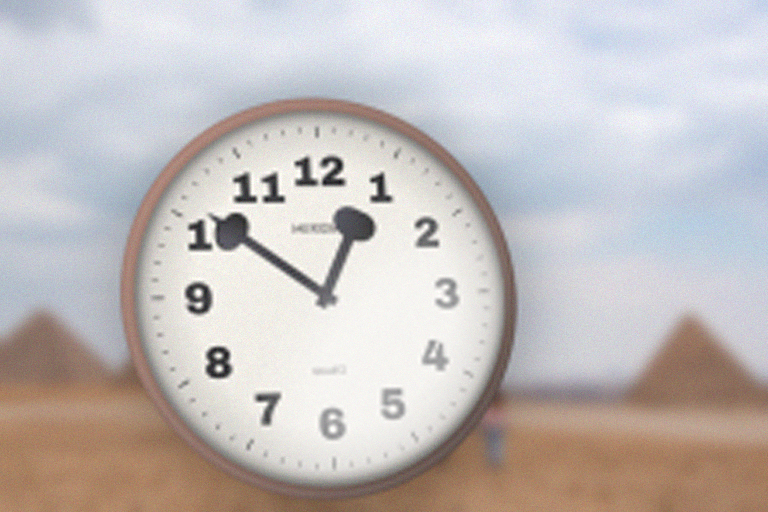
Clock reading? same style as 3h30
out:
12h51
